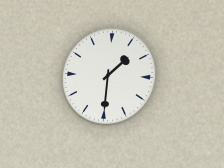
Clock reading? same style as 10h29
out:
1h30
